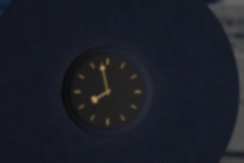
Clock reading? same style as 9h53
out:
7h58
